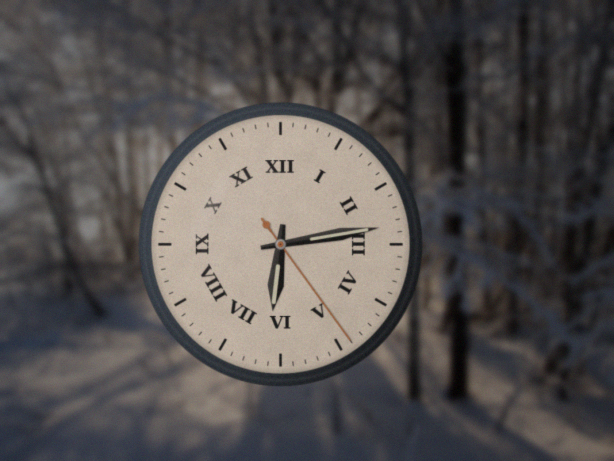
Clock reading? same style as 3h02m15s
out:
6h13m24s
